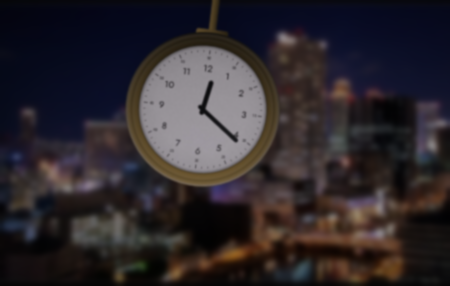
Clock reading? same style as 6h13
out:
12h21
